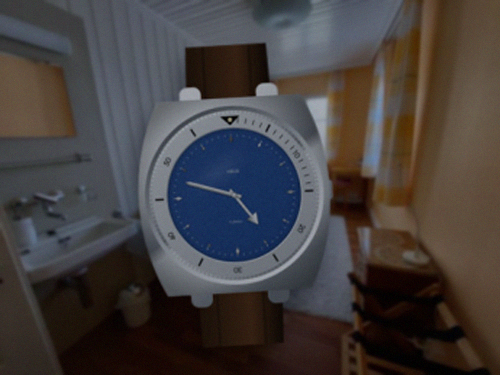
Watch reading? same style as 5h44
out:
4h48
